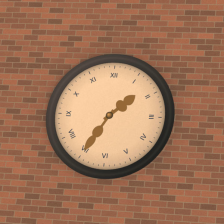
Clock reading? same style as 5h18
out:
1h35
